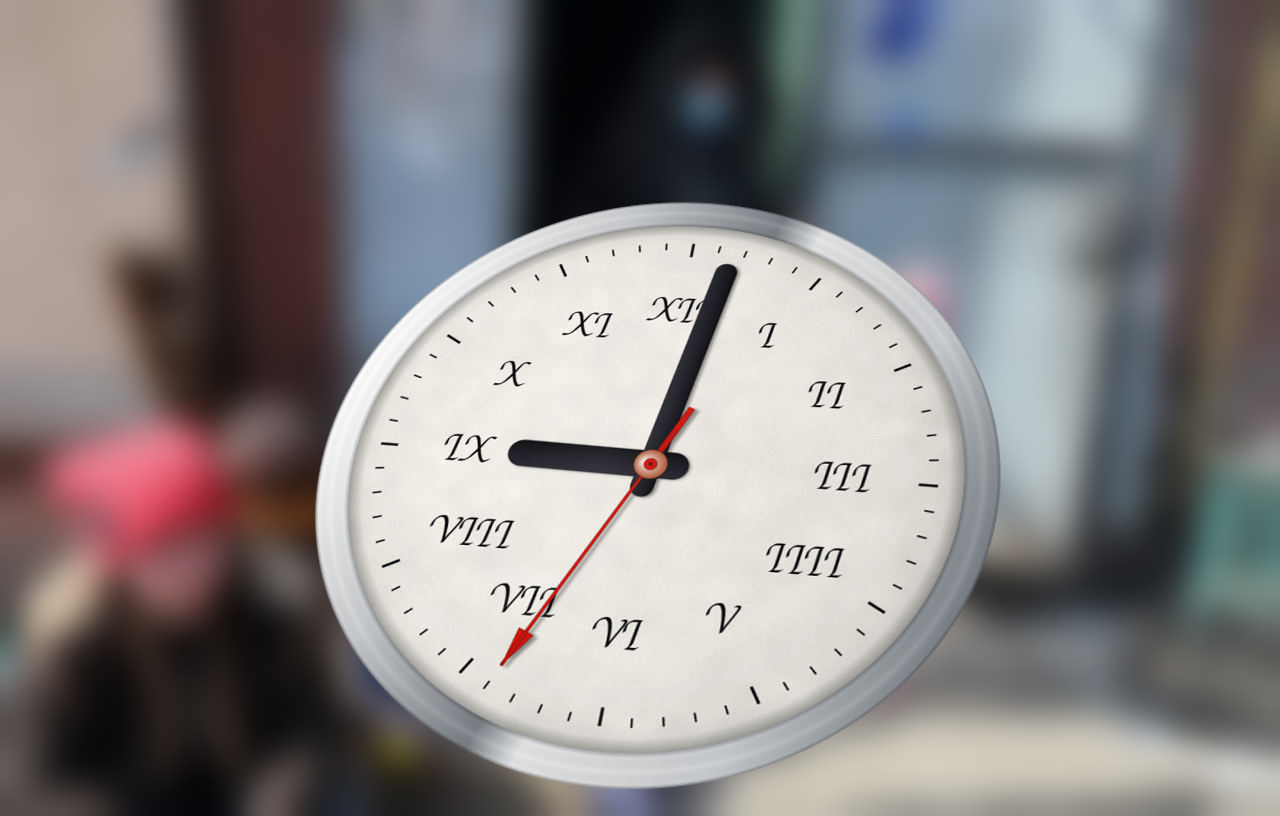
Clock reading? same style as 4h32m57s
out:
9h01m34s
